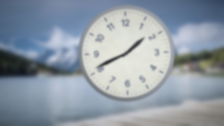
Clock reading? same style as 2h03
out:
1h41
